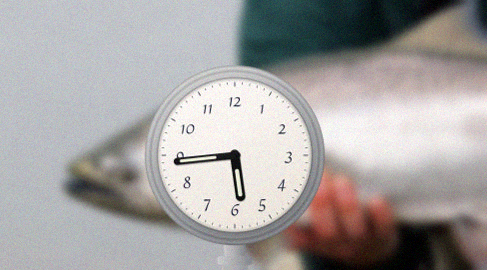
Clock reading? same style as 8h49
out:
5h44
